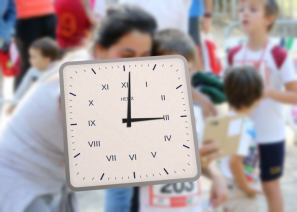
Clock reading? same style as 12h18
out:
3h01
